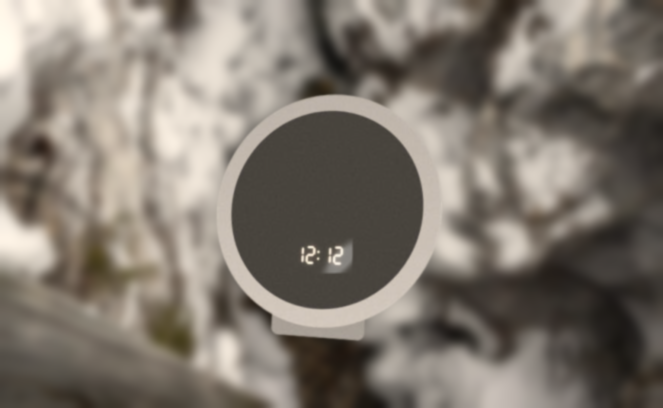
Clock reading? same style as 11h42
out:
12h12
